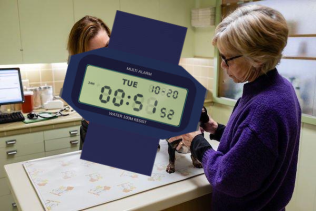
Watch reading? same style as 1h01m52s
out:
0h51m52s
